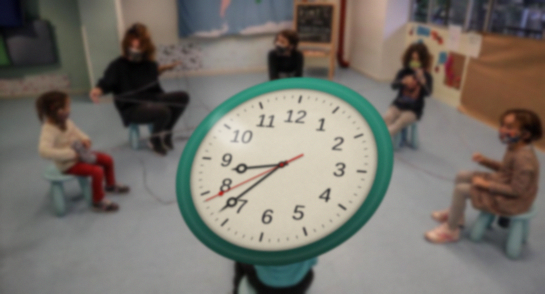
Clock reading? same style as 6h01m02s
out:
8h36m39s
